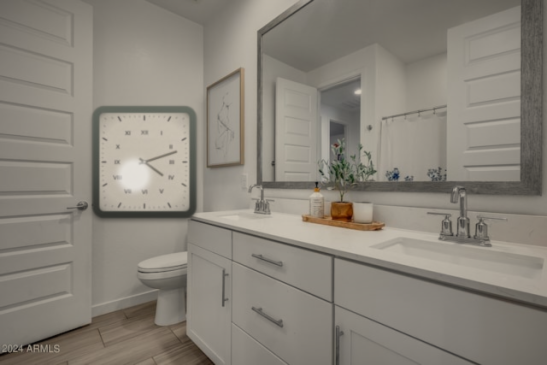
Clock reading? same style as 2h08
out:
4h12
